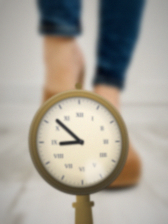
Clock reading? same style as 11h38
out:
8h52
